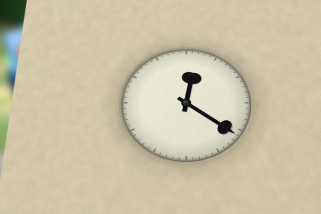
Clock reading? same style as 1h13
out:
12h21
